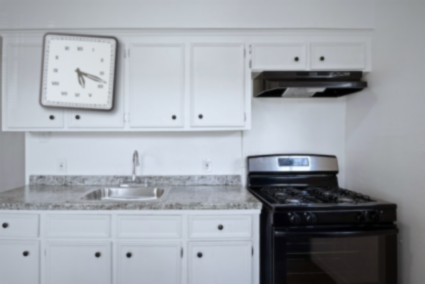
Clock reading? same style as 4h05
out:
5h18
